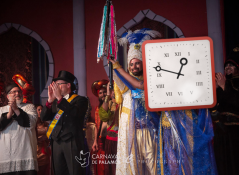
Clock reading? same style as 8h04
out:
12h48
